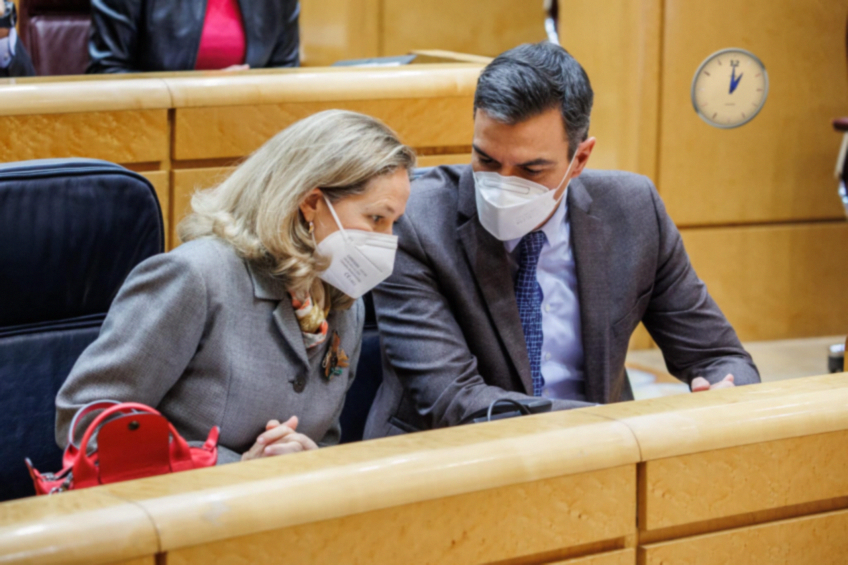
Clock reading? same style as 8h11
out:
1h00
